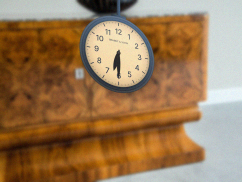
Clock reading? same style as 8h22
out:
6h30
